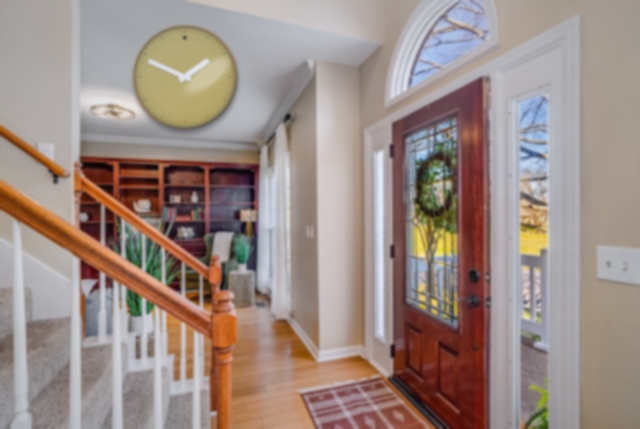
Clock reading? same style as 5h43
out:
1h49
